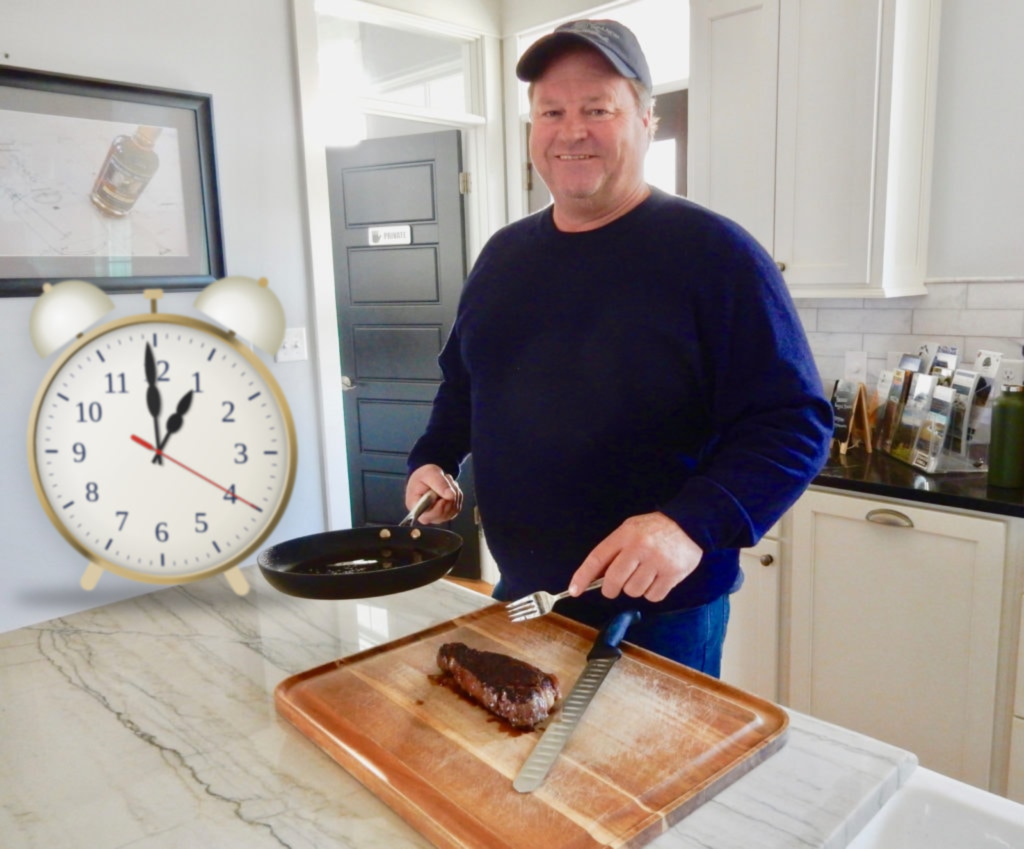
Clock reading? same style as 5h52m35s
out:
12h59m20s
